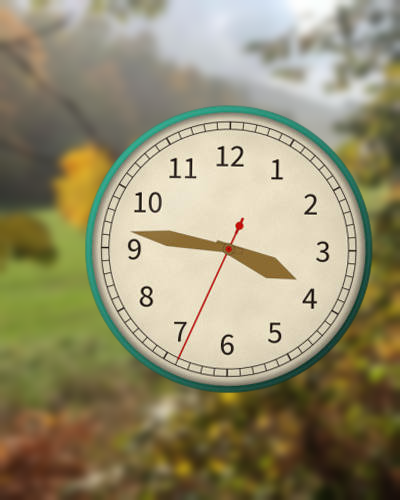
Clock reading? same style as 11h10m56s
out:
3h46m34s
